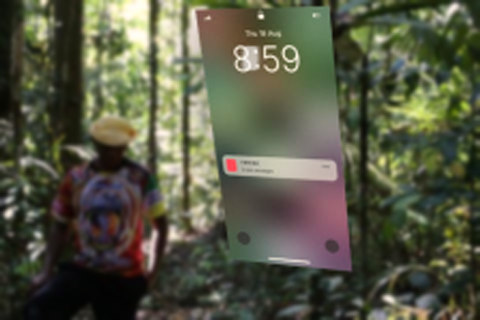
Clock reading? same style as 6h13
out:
8h59
